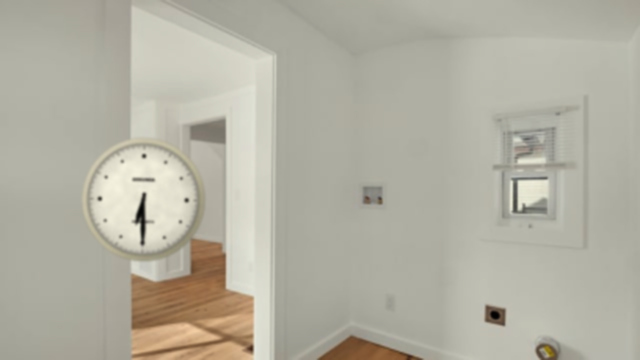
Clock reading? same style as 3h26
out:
6h30
